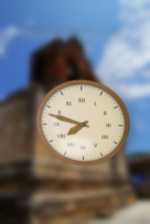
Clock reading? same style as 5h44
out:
7h48
